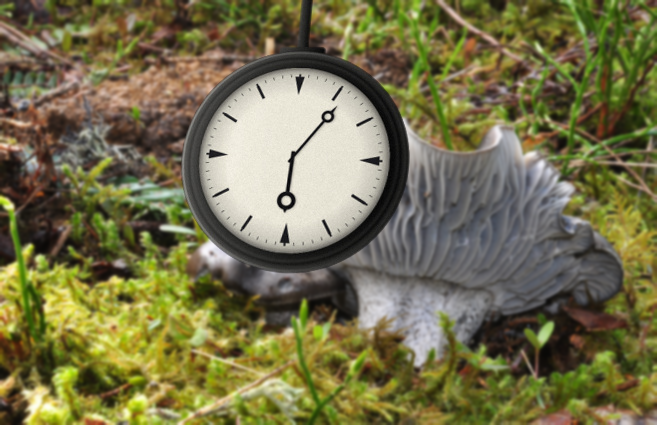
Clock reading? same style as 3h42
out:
6h06
